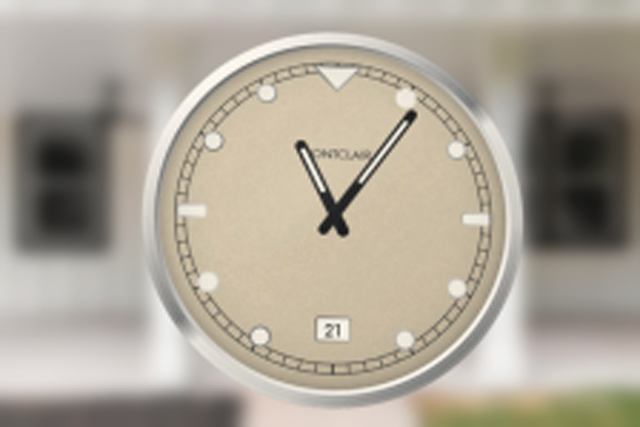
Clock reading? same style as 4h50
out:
11h06
